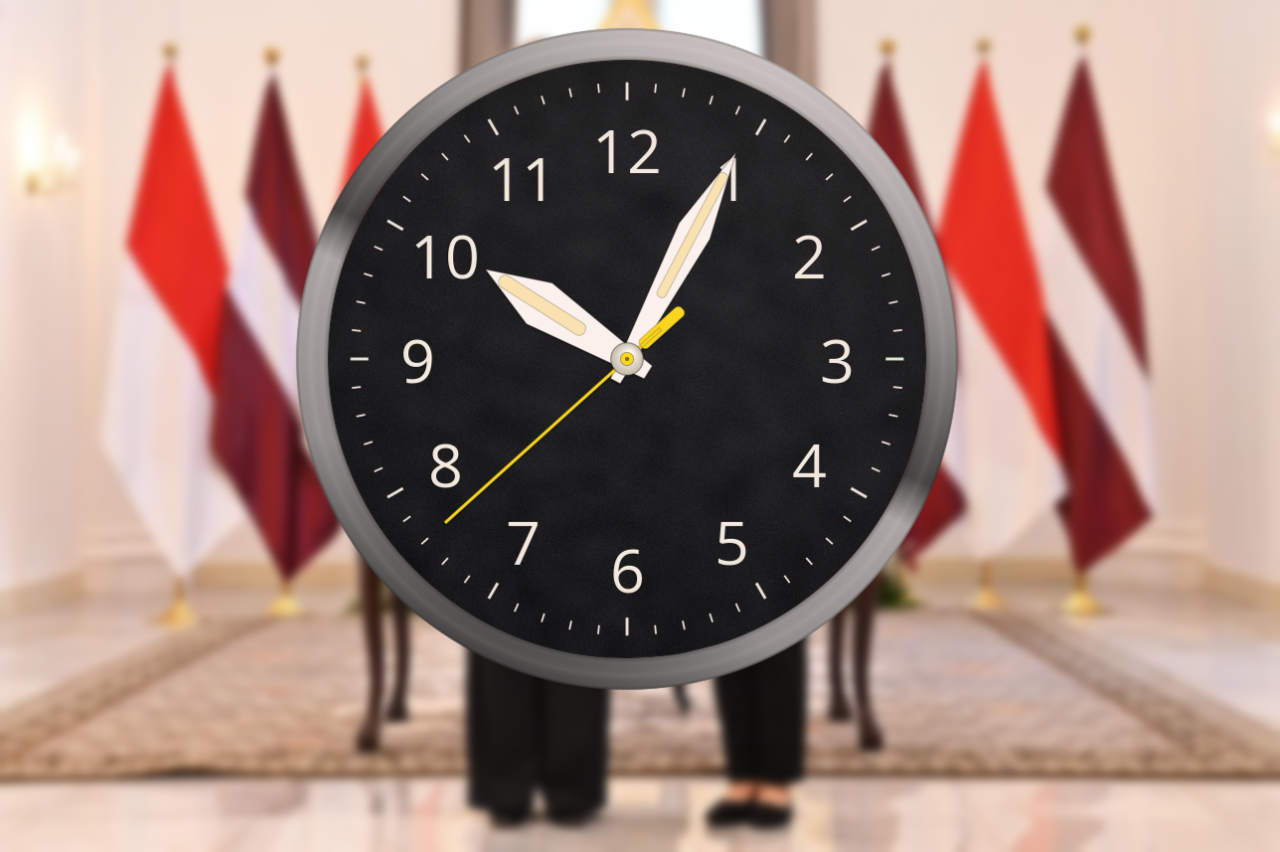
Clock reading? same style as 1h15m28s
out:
10h04m38s
